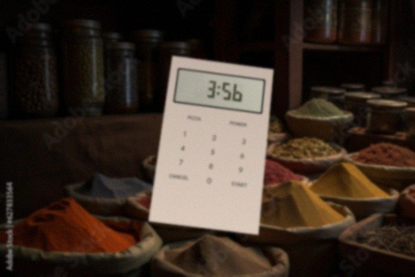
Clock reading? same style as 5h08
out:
3h56
